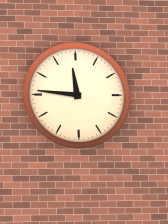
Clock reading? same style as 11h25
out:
11h46
